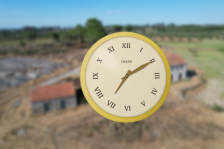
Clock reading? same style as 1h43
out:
7h10
